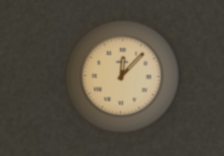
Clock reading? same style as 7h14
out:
12h07
